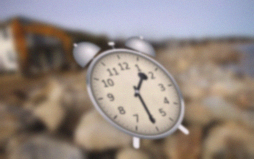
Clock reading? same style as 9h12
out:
1h30
